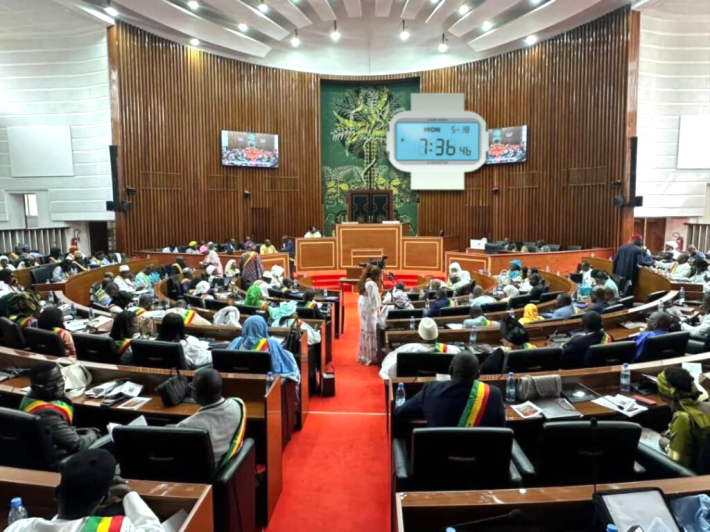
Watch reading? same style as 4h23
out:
7h36
